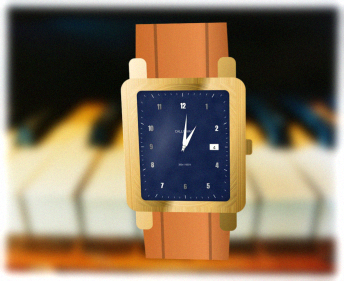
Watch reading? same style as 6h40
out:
1h01
